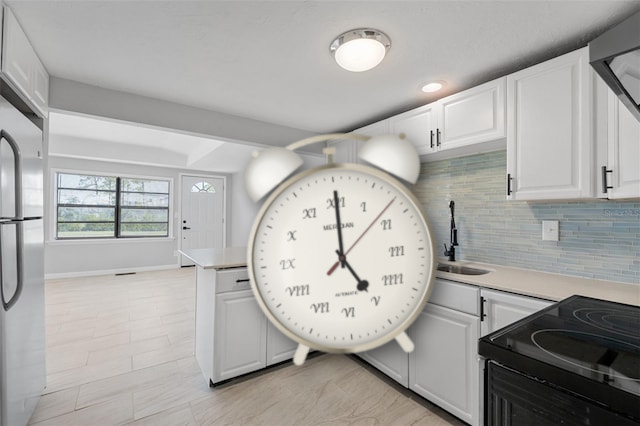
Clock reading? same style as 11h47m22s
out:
5h00m08s
